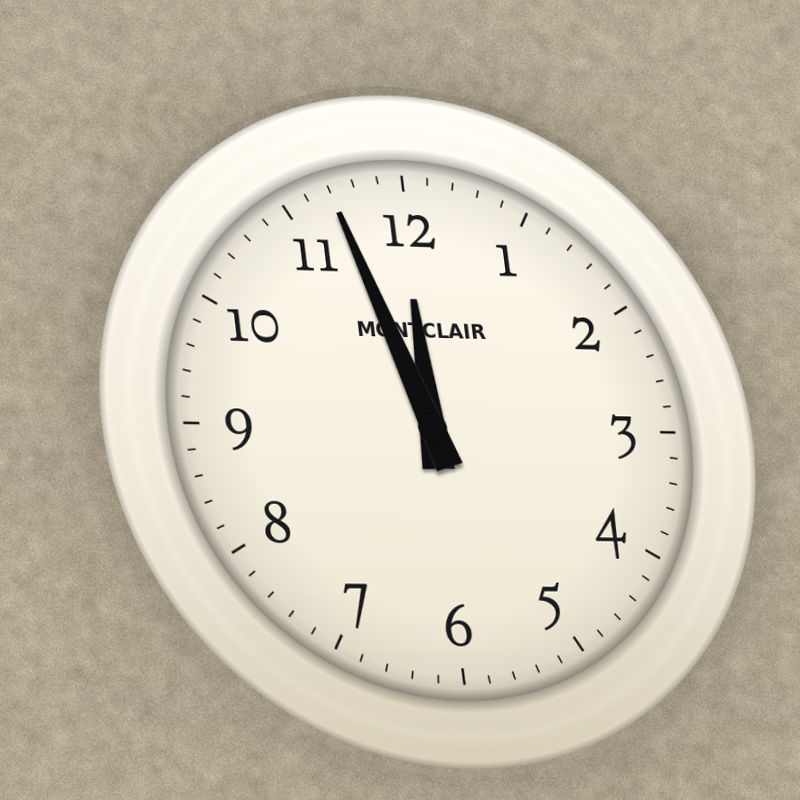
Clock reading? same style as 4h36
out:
11h57
